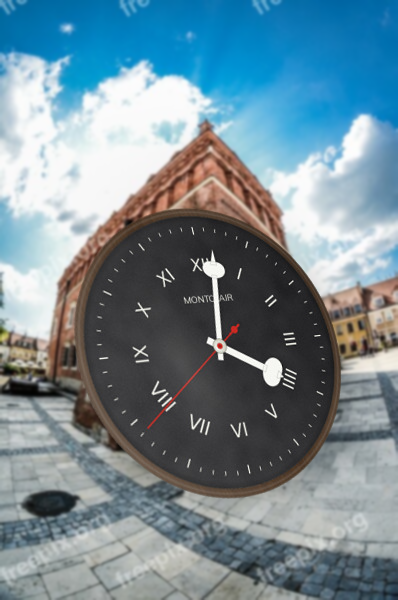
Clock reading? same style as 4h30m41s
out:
4h01m39s
